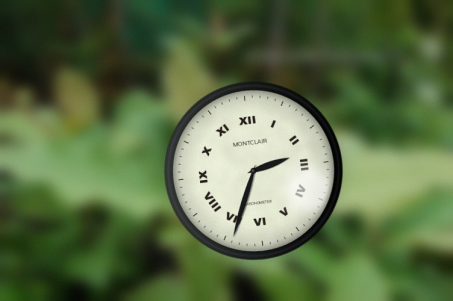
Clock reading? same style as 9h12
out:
2h34
